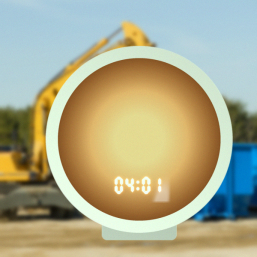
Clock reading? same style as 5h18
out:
4h01
